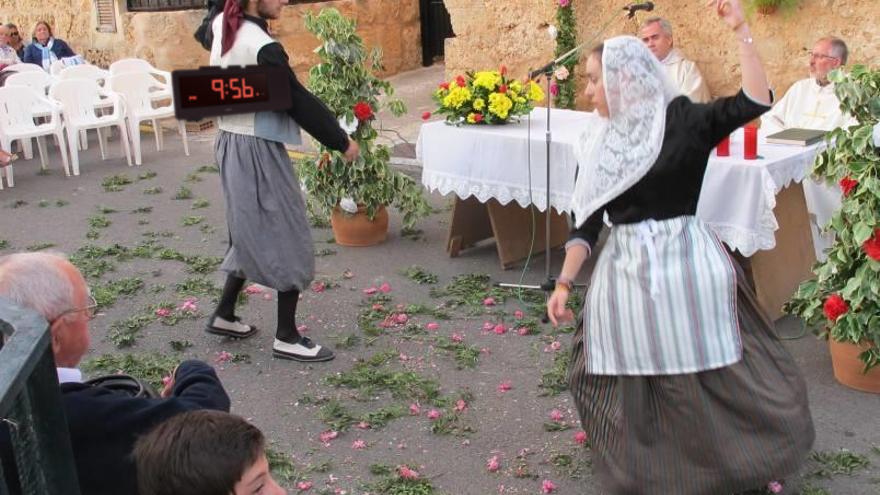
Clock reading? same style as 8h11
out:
9h56
